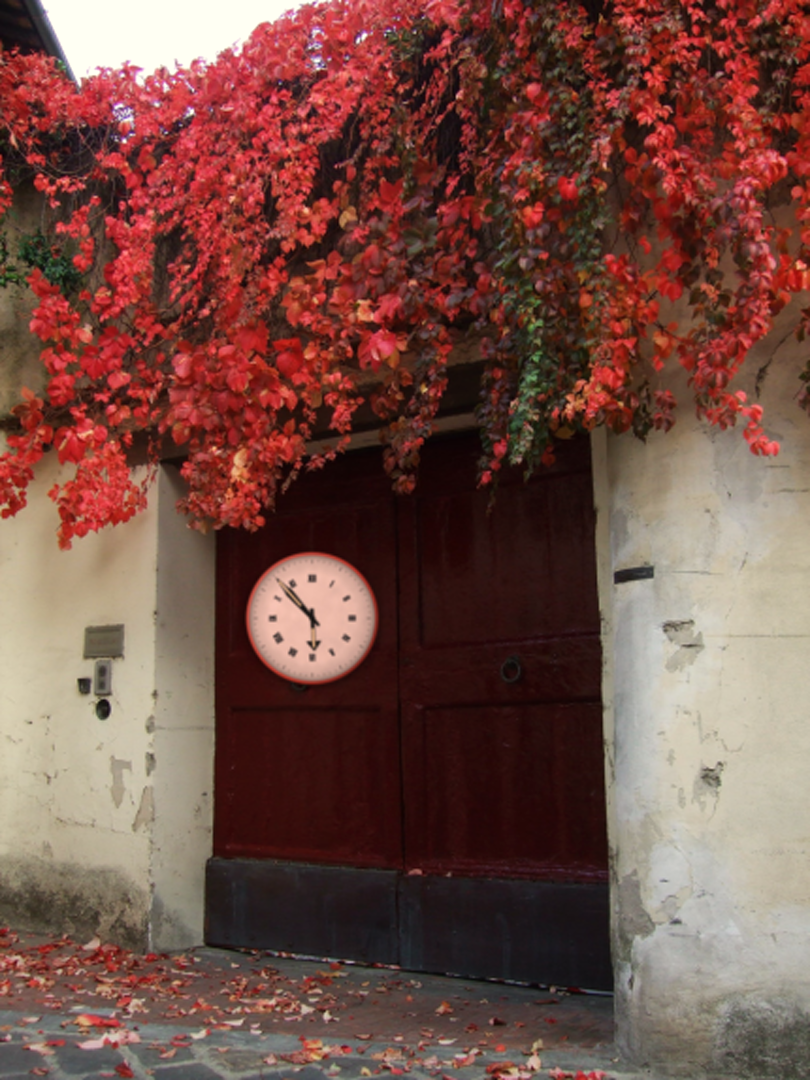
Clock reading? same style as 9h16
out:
5h53
